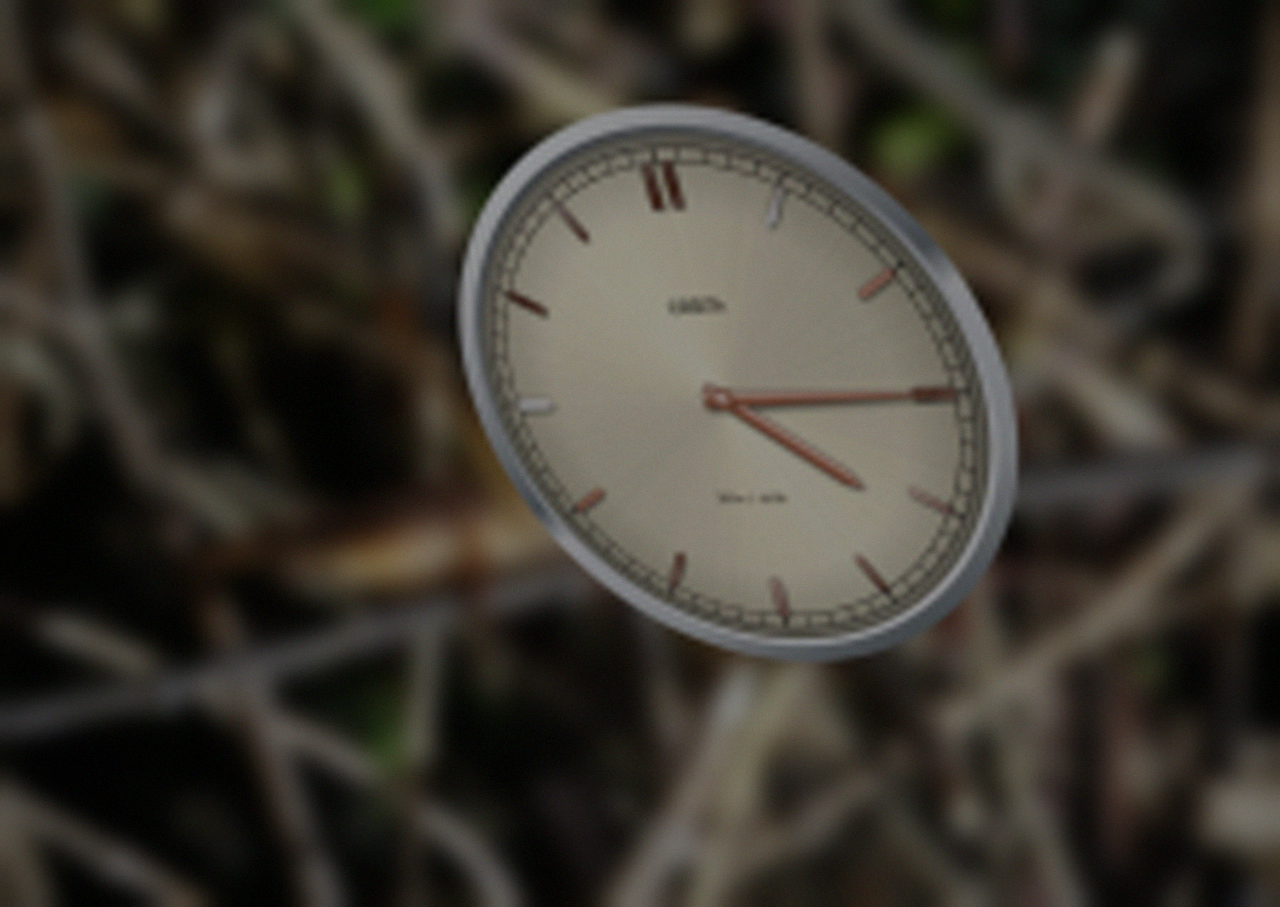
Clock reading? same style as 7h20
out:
4h15
